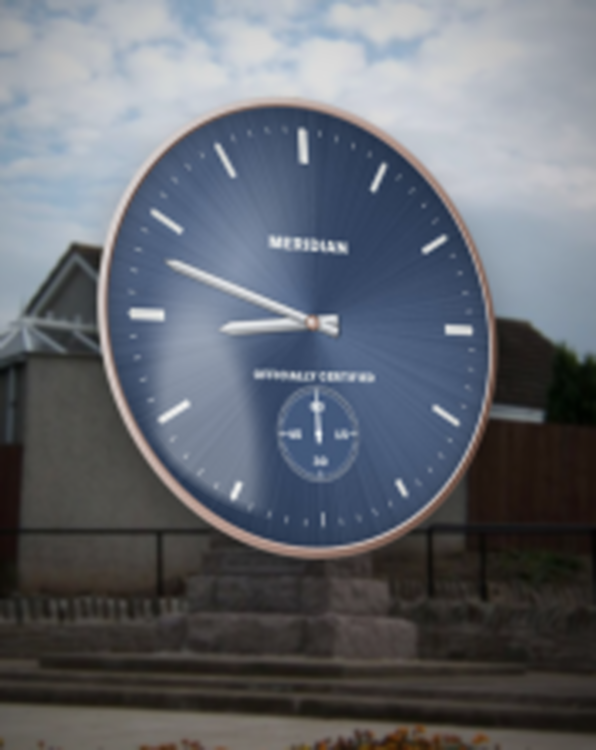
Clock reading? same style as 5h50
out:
8h48
